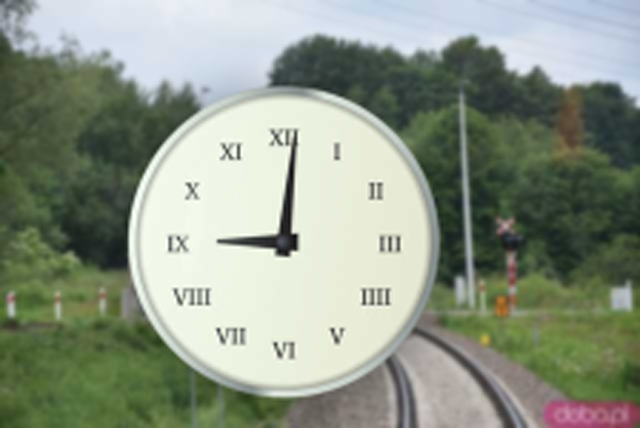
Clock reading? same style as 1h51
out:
9h01
